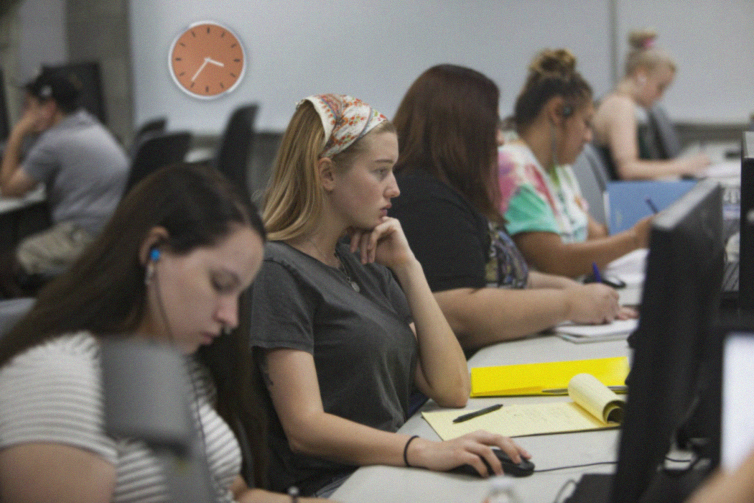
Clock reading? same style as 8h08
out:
3h36
